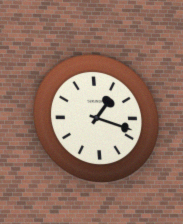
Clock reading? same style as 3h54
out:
1h18
